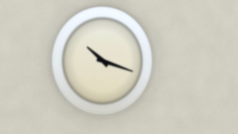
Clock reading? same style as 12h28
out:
10h18
